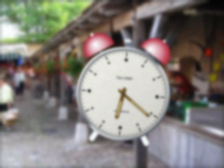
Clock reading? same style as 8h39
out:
6h21
